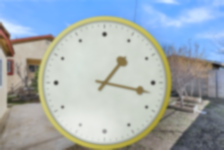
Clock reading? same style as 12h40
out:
1h17
